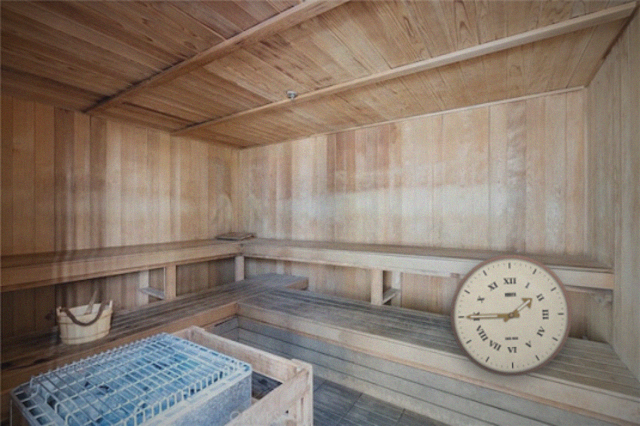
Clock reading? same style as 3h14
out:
1h45
